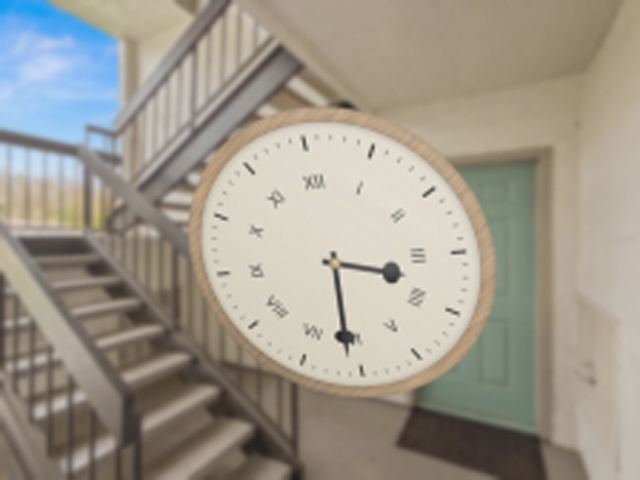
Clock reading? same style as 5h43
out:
3h31
